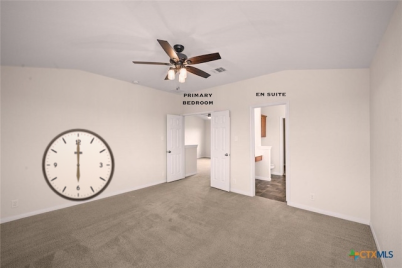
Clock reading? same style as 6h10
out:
6h00
